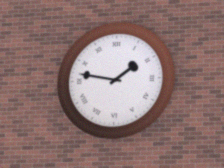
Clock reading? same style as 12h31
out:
1h47
